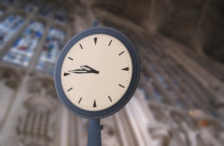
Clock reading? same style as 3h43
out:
9h46
